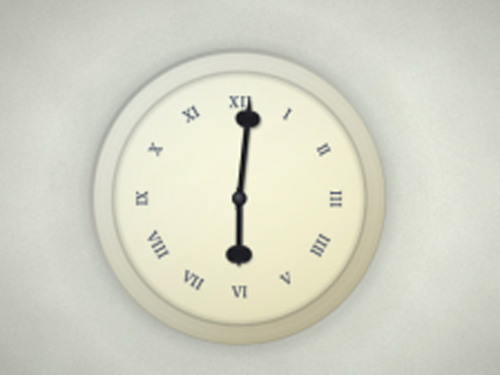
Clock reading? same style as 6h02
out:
6h01
